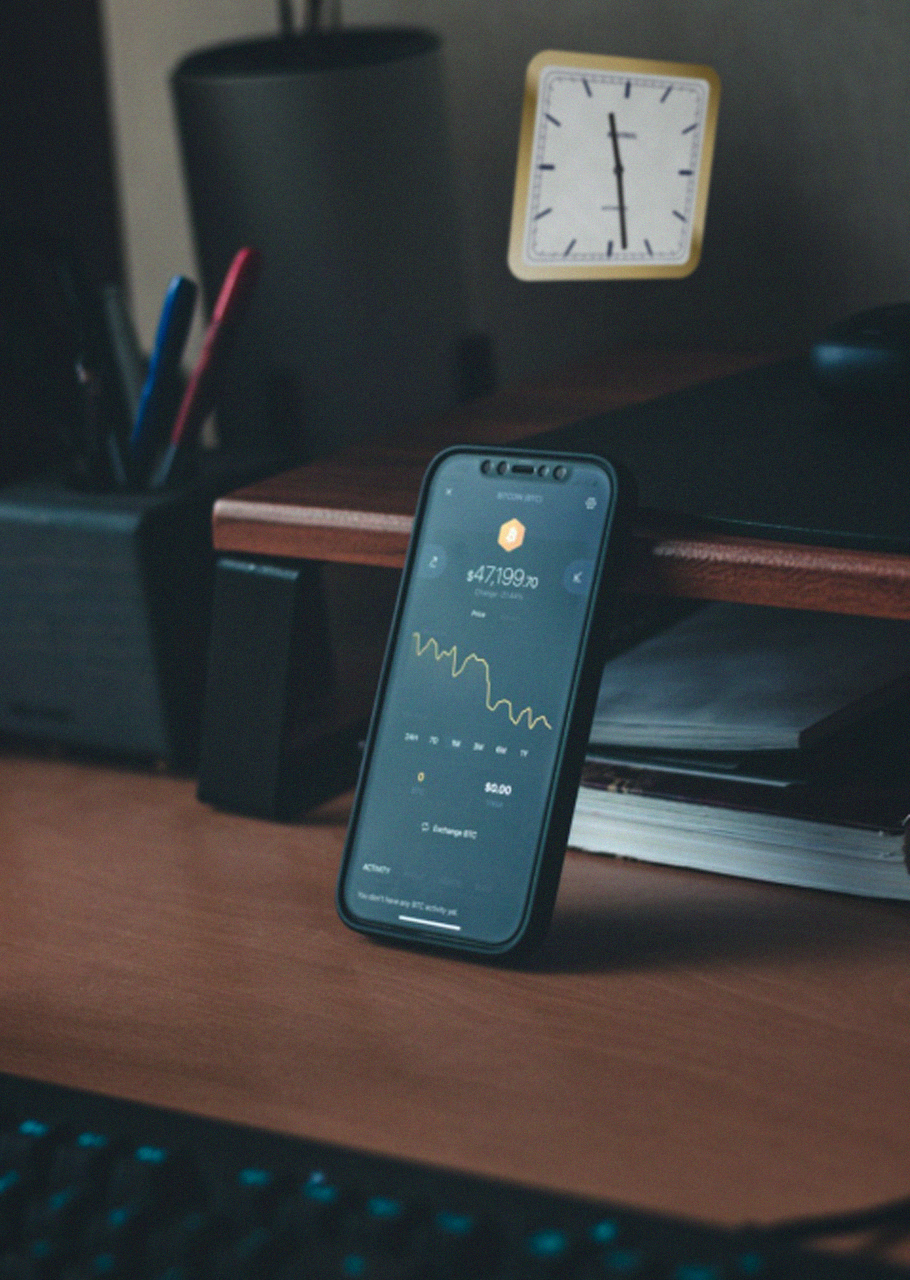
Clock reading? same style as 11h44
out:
11h28
